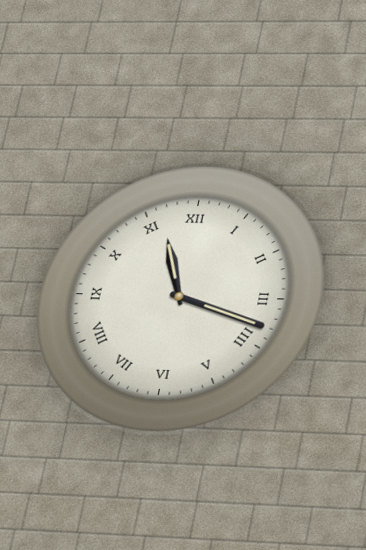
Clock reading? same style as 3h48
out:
11h18
